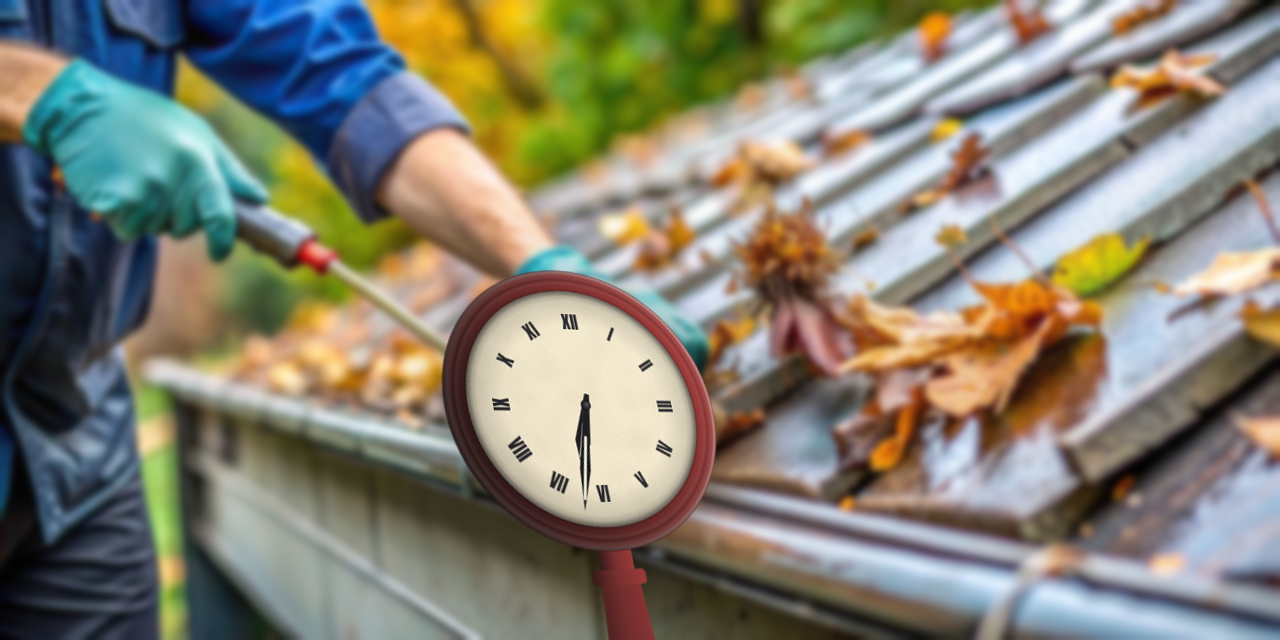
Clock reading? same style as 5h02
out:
6h32
